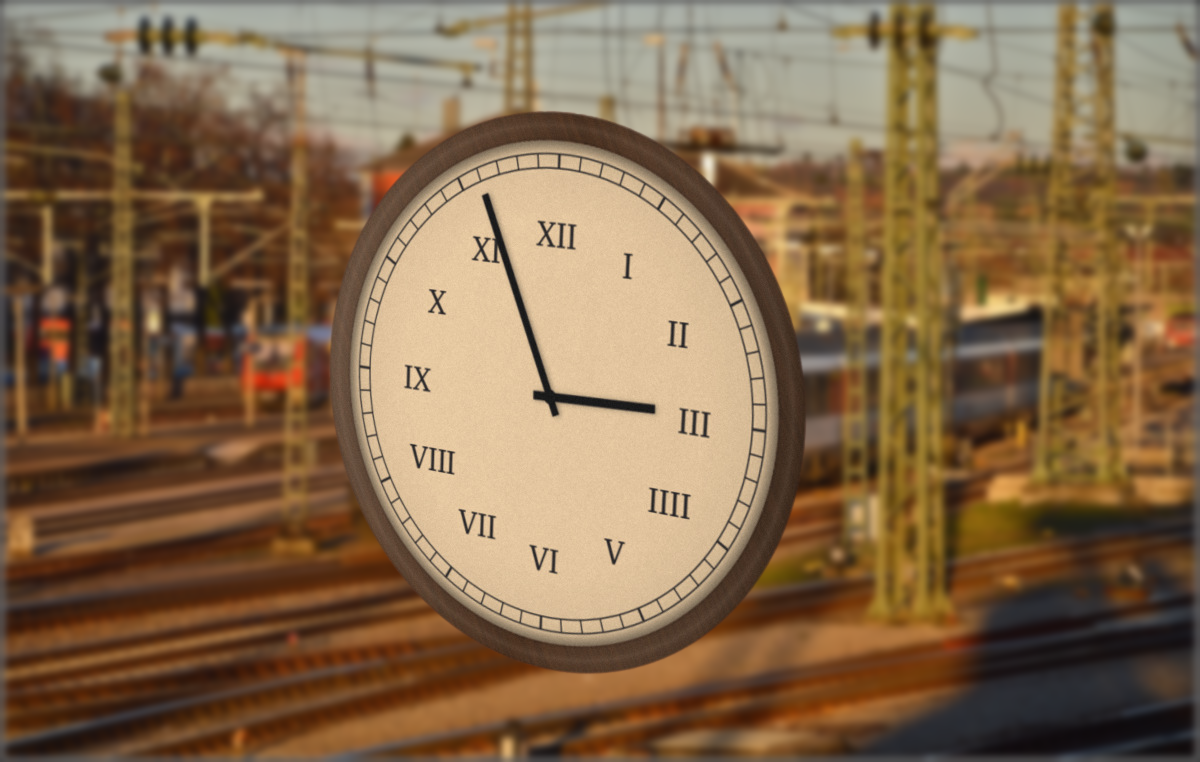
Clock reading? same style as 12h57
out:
2h56
